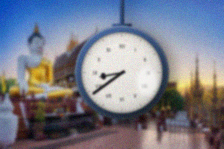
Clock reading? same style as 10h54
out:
8h39
